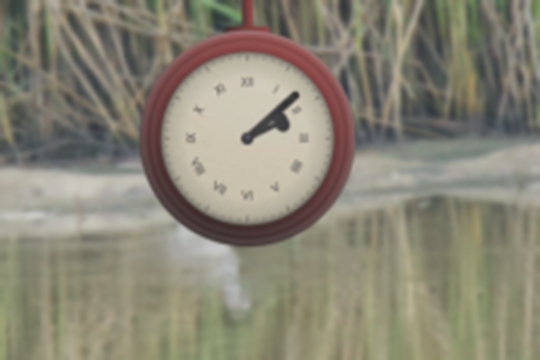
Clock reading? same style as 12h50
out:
2h08
